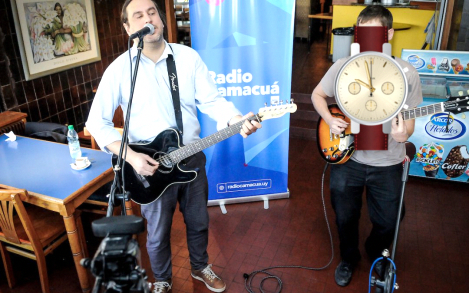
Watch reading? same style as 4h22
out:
9h58
